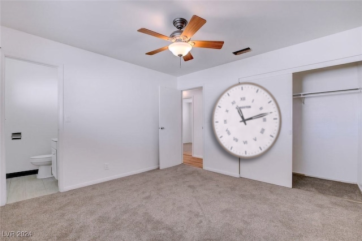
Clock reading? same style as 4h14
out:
11h13
